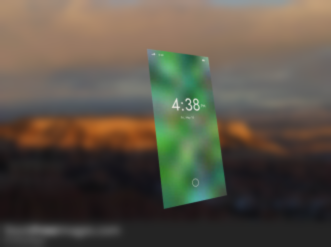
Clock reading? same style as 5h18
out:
4h38
